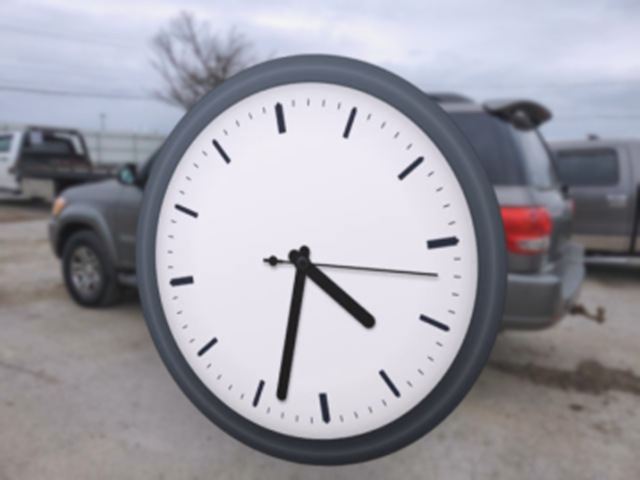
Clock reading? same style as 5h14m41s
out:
4h33m17s
